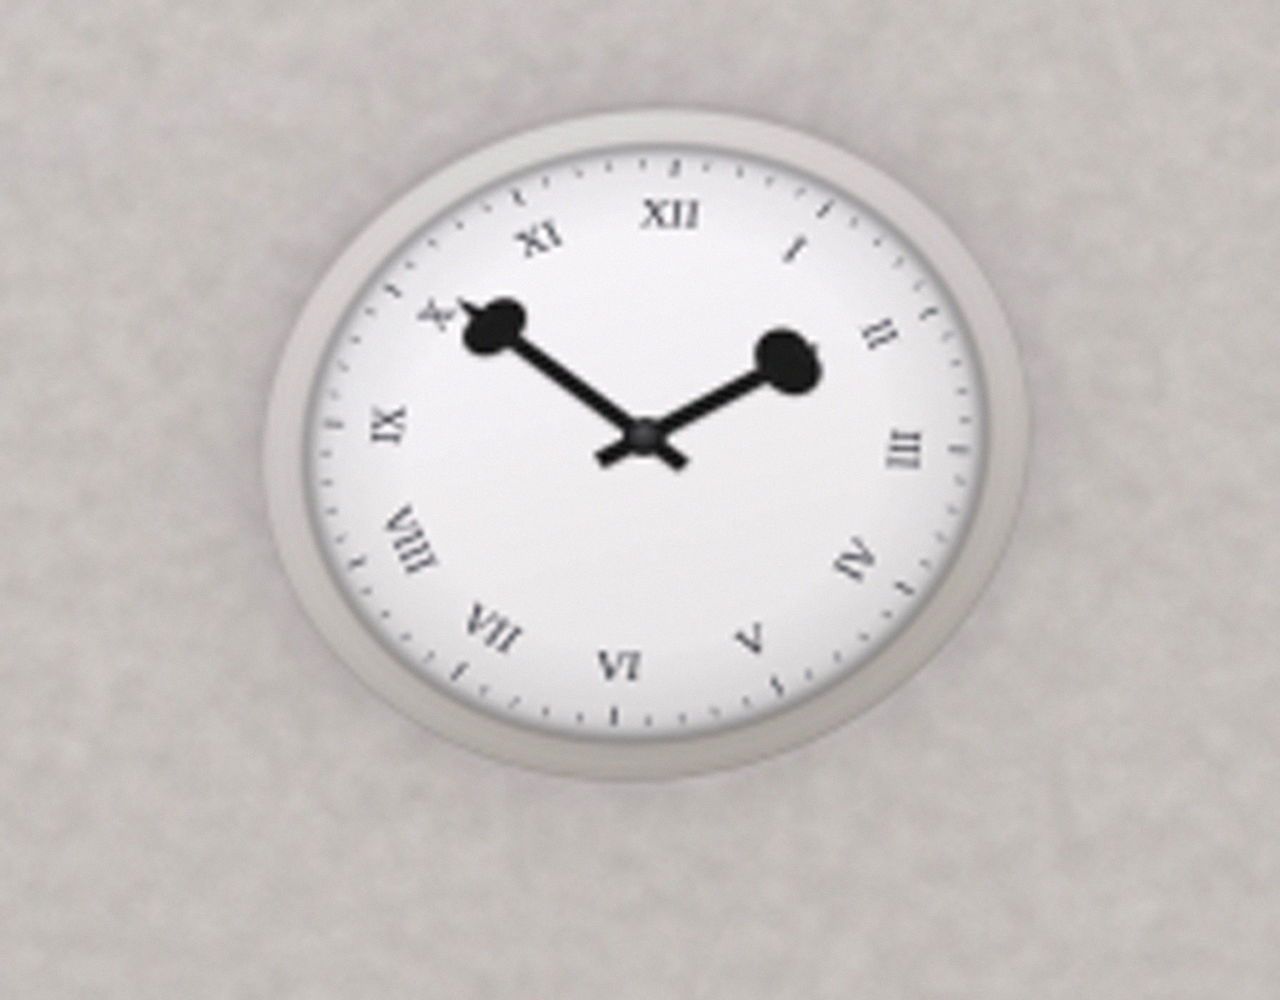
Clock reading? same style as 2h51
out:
1h51
